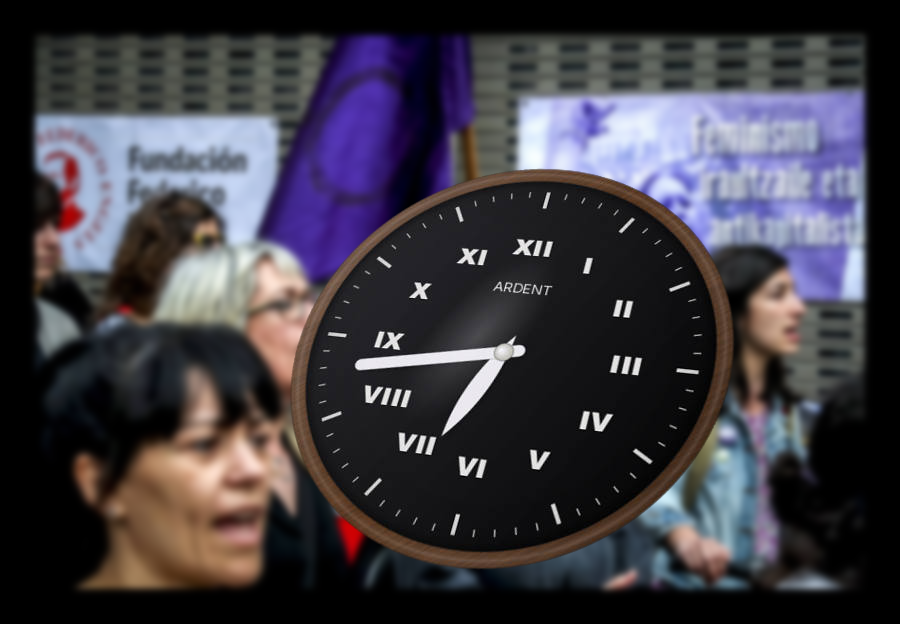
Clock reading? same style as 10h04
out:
6h43
